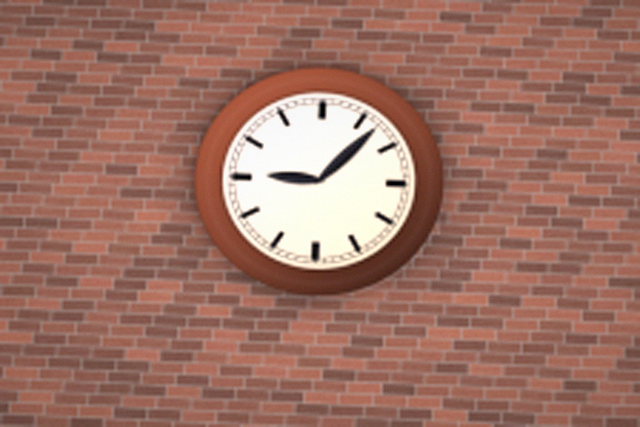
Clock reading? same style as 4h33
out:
9h07
